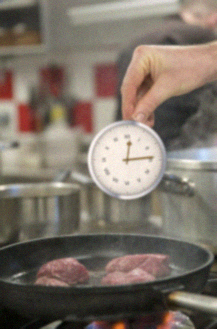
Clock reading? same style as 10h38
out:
12h14
